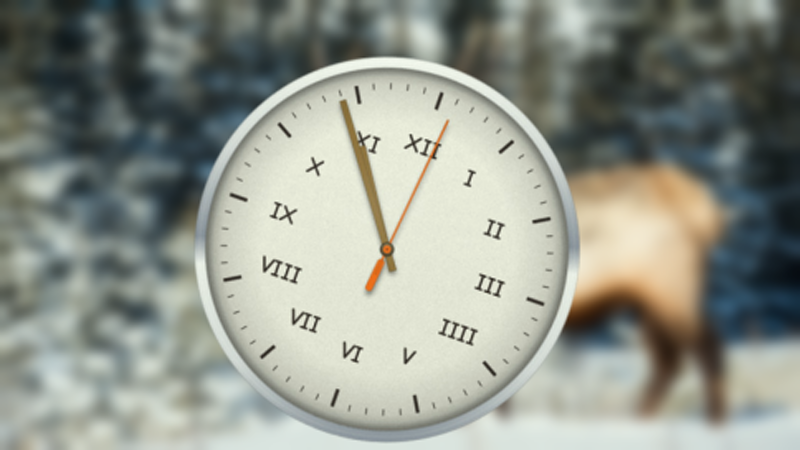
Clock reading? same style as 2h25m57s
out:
10h54m01s
